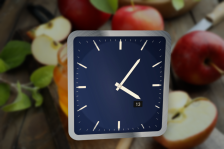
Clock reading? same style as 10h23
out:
4h06
